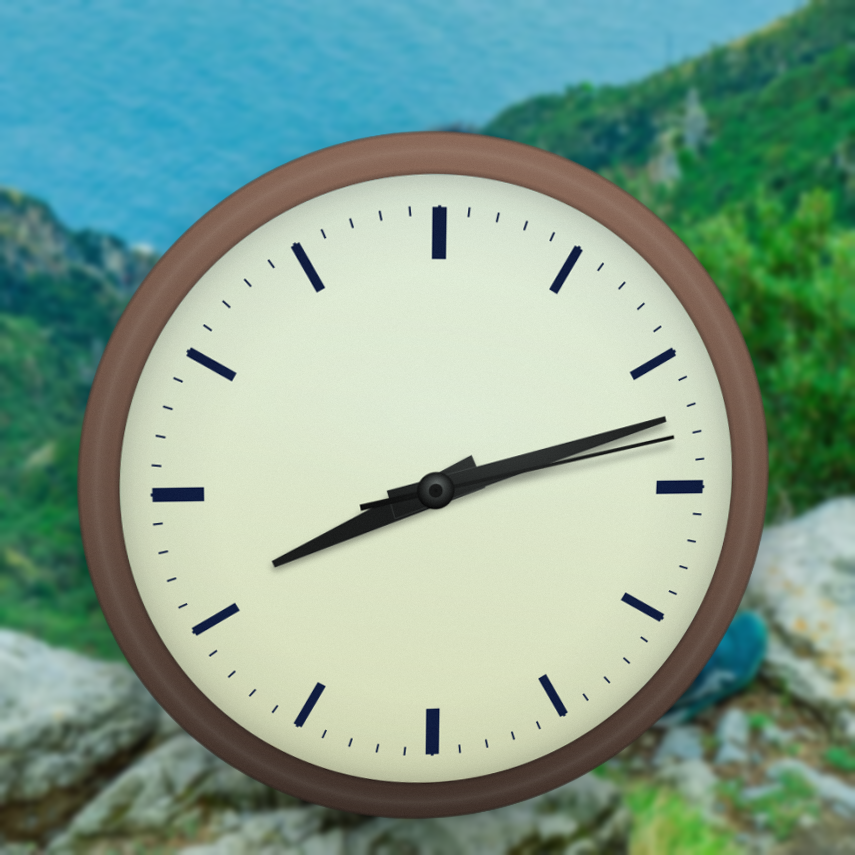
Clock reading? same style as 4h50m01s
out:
8h12m13s
